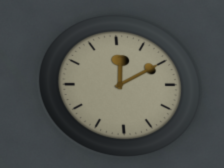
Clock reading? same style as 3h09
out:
12h10
